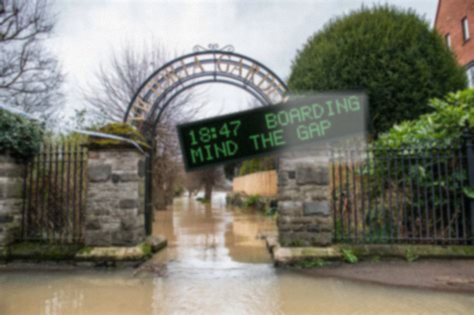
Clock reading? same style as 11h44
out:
18h47
